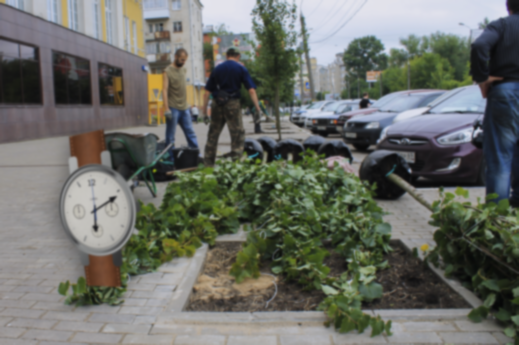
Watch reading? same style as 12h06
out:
6h11
